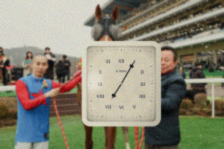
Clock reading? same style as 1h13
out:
7h05
